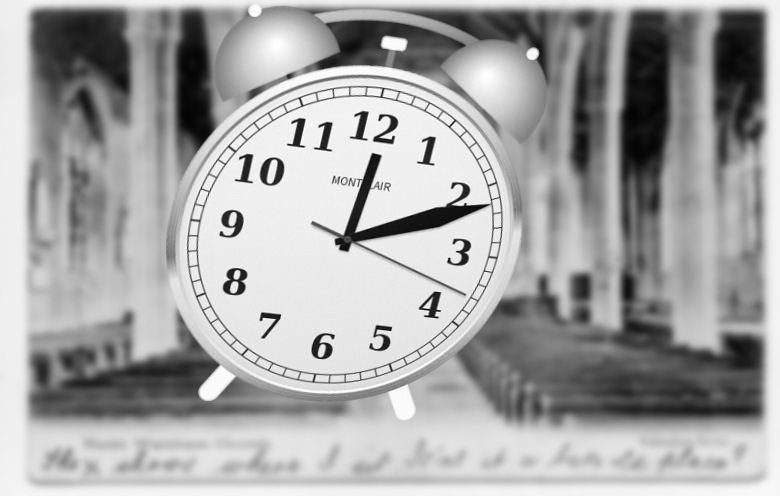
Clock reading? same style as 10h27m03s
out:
12h11m18s
